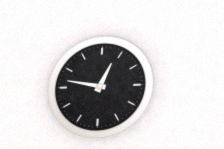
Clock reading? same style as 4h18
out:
12h47
